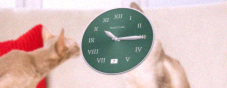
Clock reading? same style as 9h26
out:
10h15
